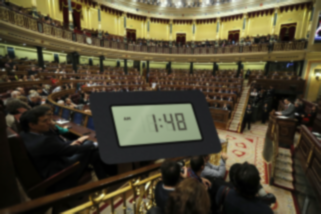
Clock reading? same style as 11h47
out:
1h48
